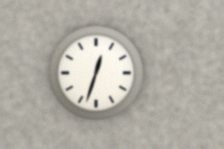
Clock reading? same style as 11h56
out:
12h33
